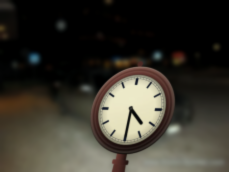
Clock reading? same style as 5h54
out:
4h30
